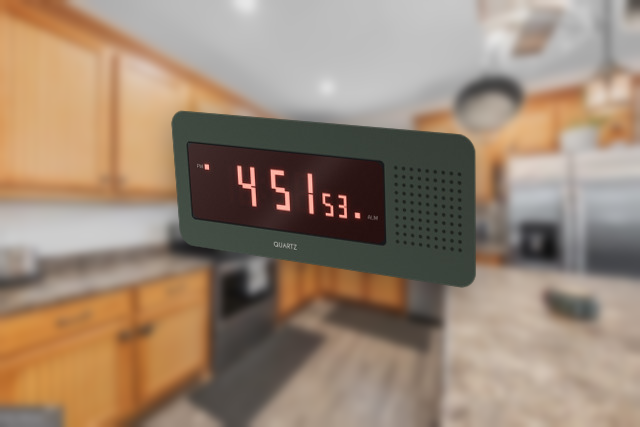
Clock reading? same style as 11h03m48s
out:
4h51m53s
